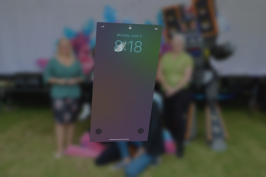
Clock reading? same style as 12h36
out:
8h18
